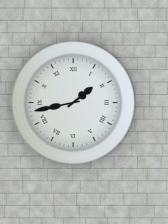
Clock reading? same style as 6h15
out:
1h43
